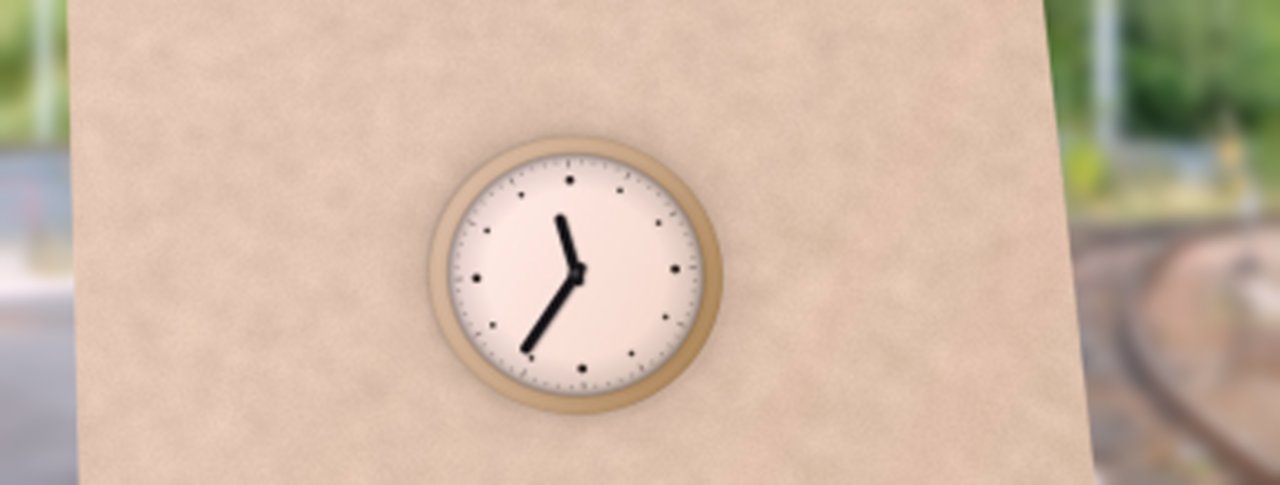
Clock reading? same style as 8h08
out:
11h36
